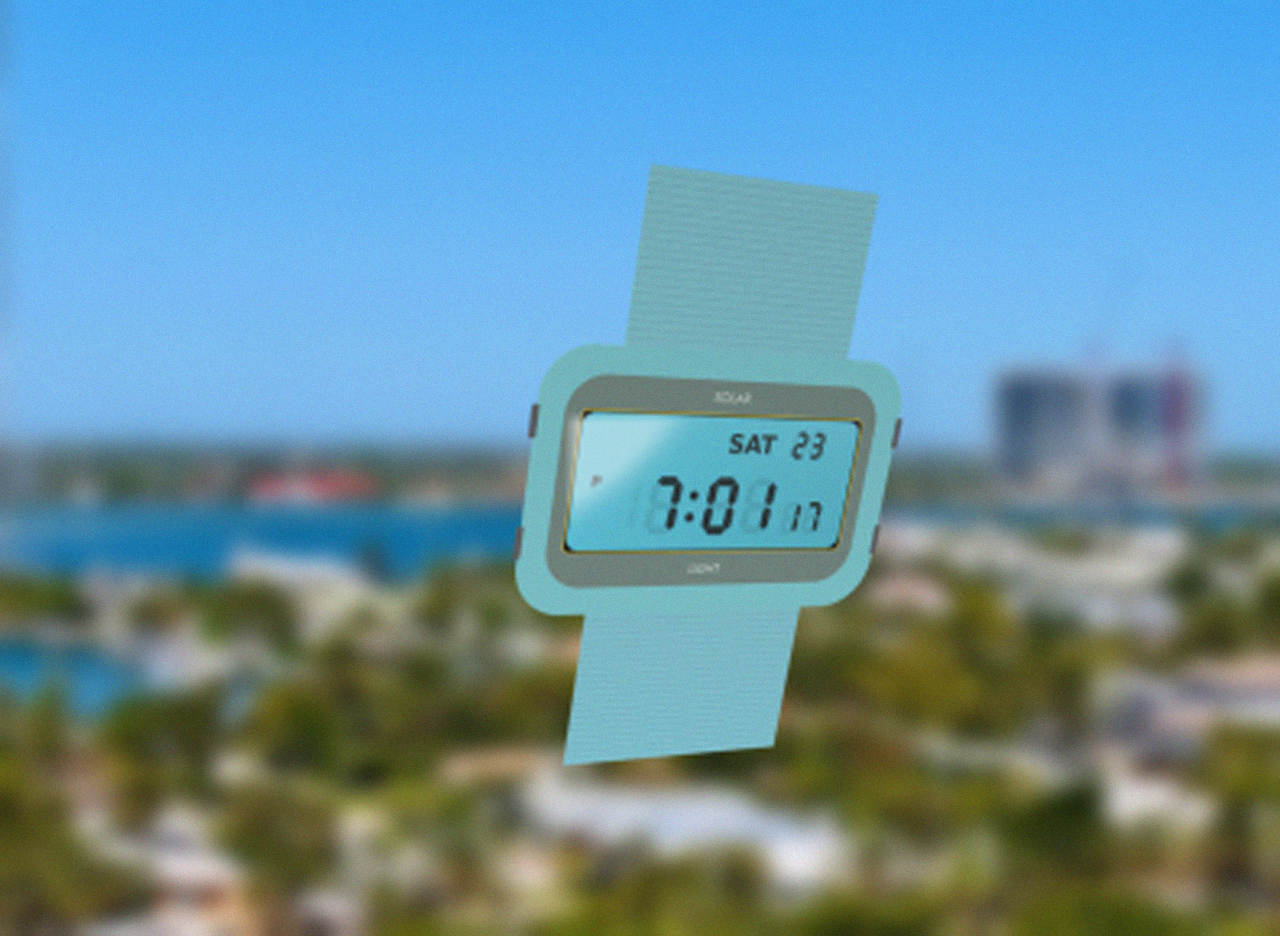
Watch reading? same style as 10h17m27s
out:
7h01m17s
